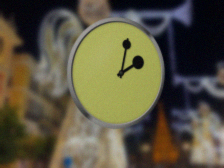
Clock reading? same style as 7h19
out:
2h02
